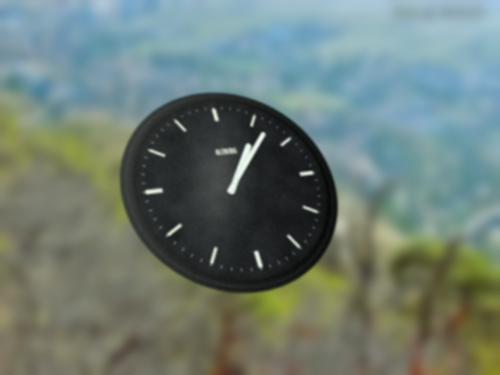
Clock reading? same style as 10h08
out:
1h07
